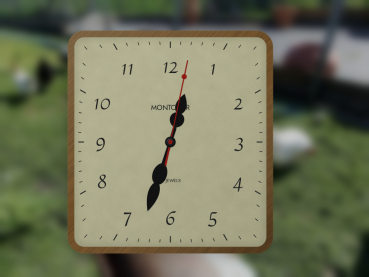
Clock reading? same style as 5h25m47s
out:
12h33m02s
